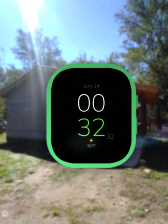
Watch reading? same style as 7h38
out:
0h32
